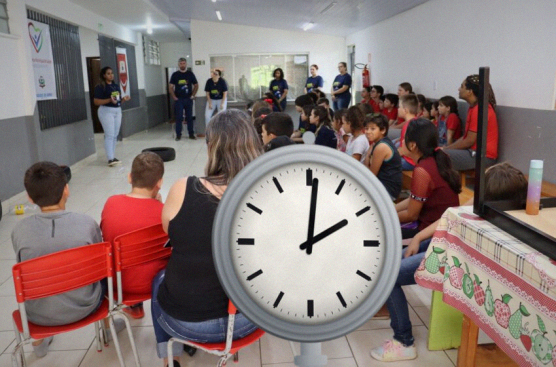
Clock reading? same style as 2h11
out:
2h01
